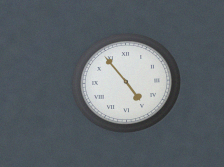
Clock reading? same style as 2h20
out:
4h54
